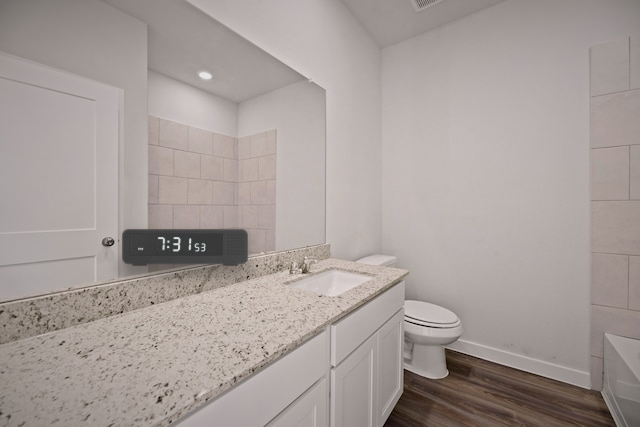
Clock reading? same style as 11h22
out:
7h31
